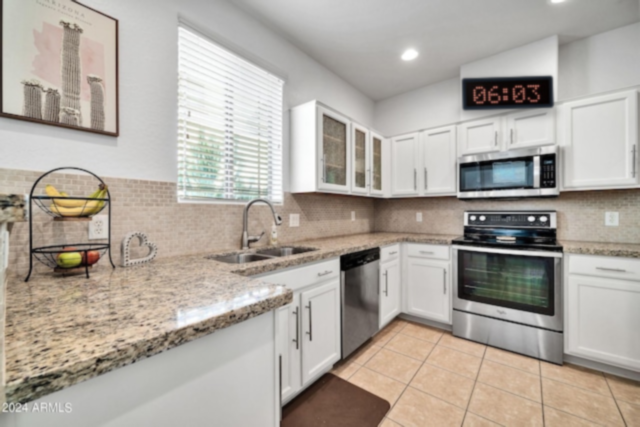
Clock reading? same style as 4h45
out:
6h03
